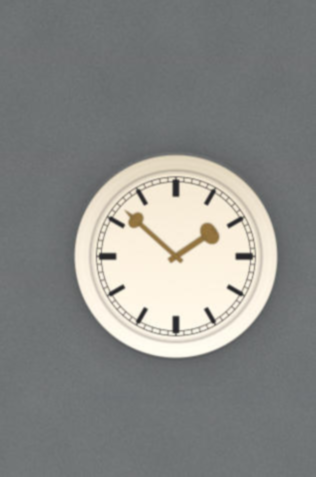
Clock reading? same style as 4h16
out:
1h52
